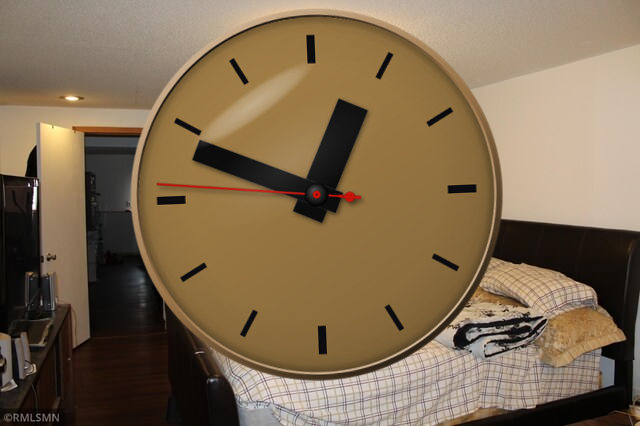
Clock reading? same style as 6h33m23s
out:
12h48m46s
